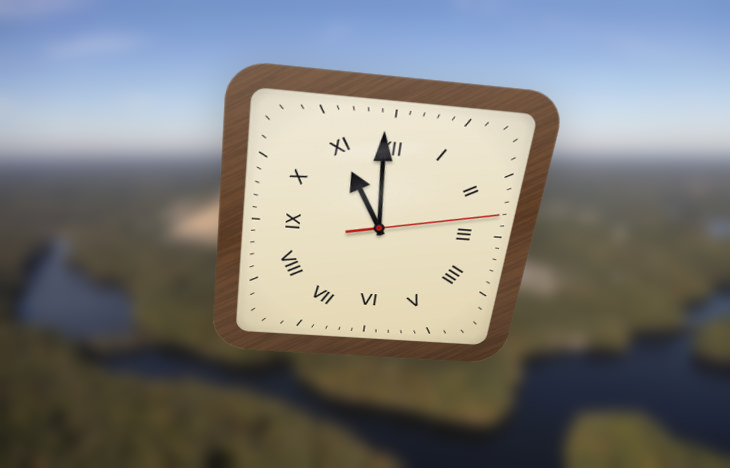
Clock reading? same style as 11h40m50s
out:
10h59m13s
